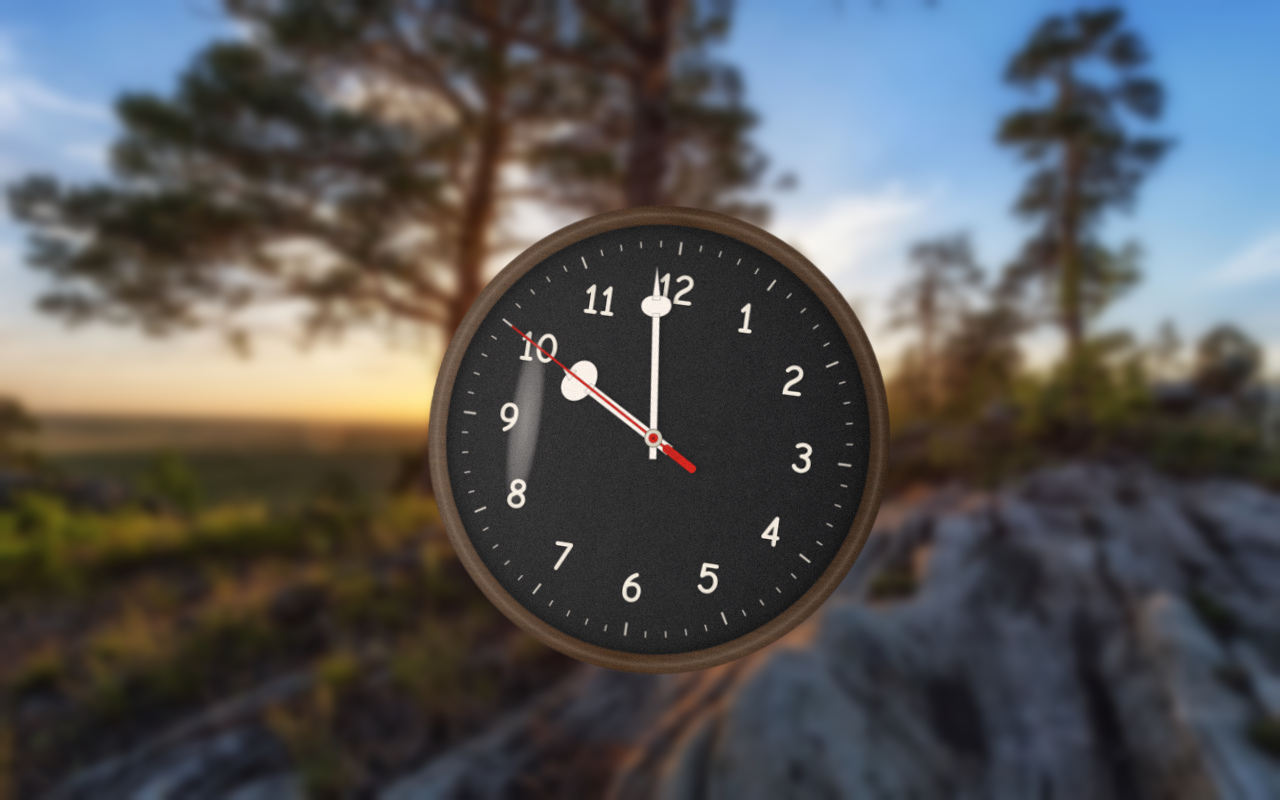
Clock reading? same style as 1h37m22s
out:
9h58m50s
